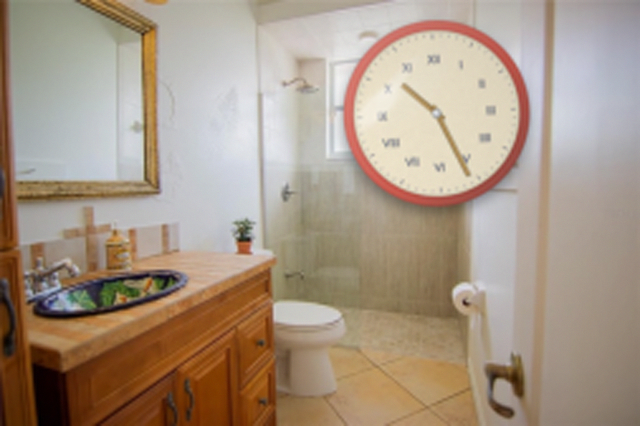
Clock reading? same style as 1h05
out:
10h26
